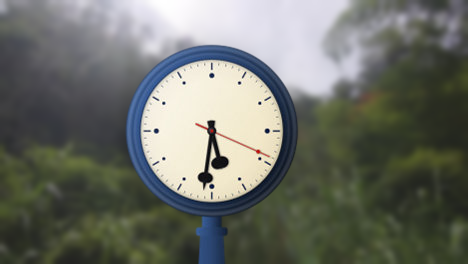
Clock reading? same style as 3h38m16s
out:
5h31m19s
